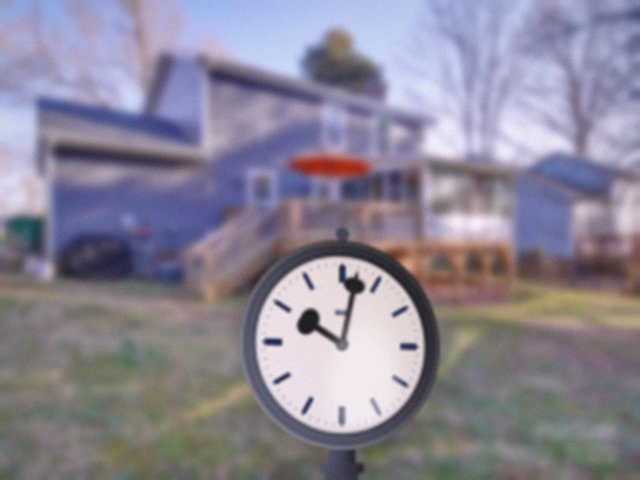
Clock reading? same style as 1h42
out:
10h02
